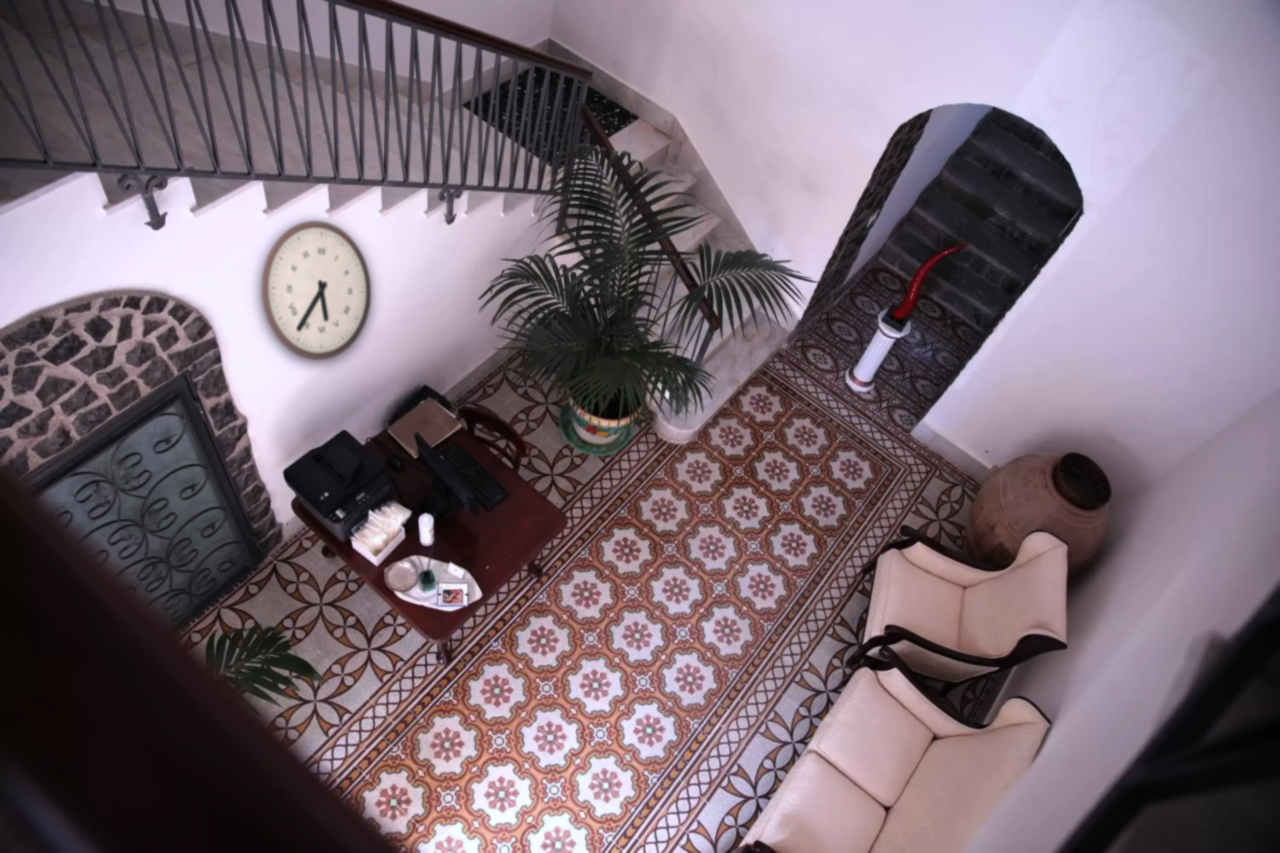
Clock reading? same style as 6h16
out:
5h36
